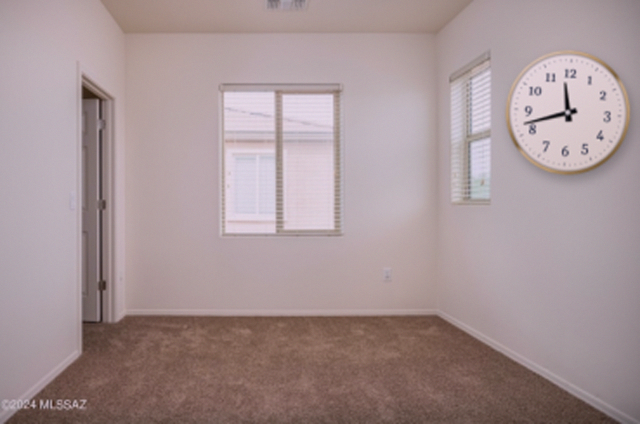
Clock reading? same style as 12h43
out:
11h42
